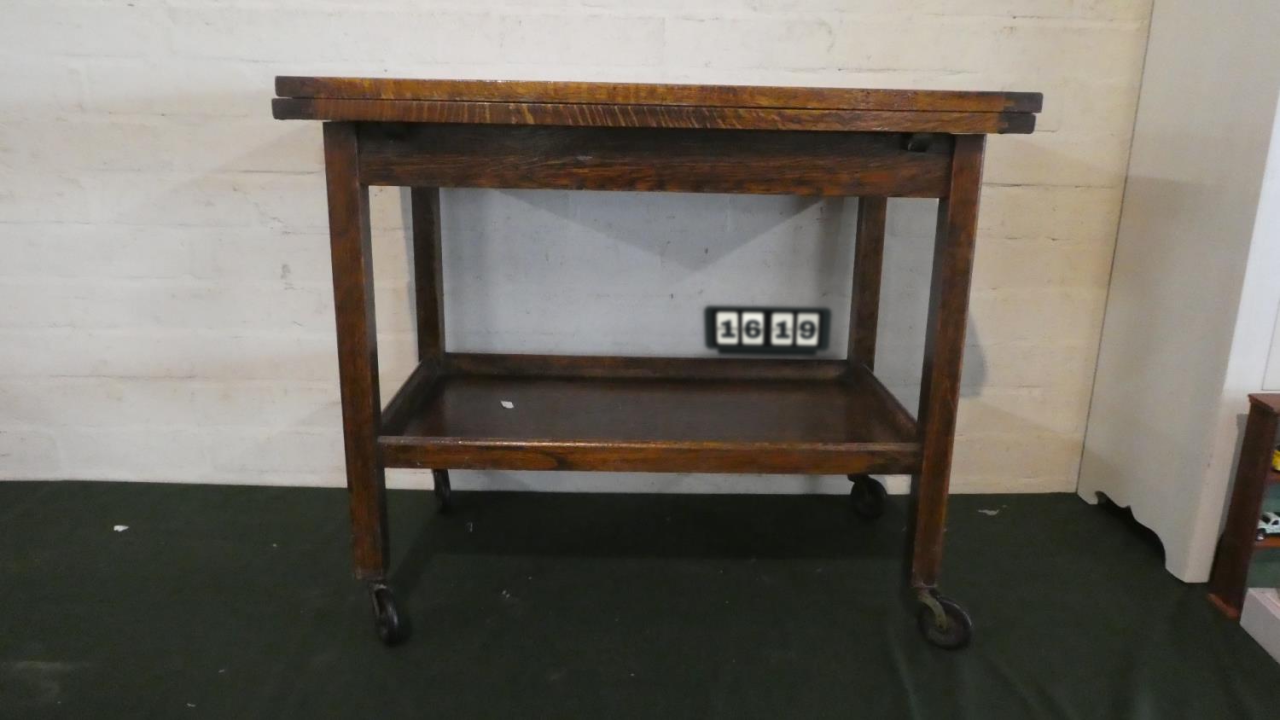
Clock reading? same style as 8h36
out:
16h19
